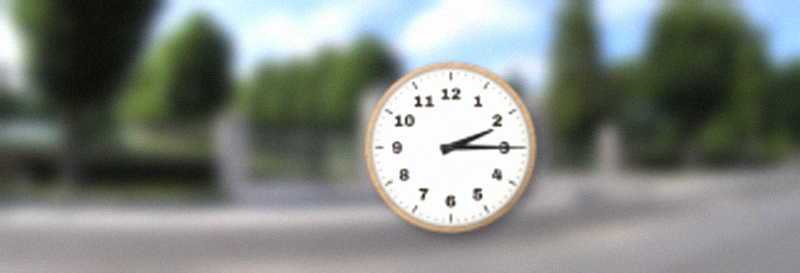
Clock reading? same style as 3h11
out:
2h15
